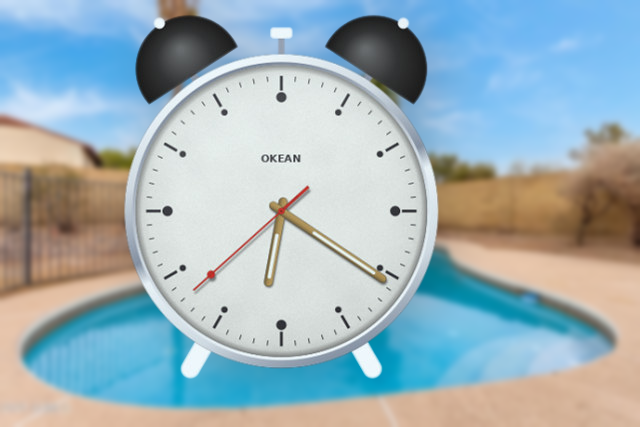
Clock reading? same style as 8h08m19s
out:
6h20m38s
